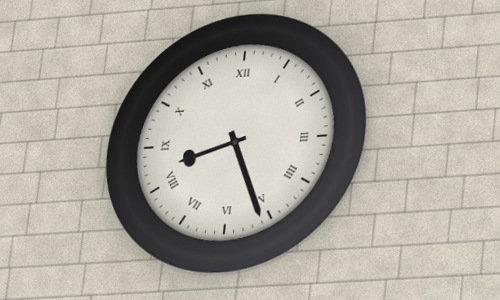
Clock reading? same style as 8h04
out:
8h26
